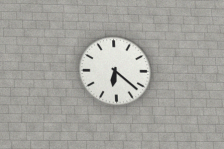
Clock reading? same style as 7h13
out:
6h22
